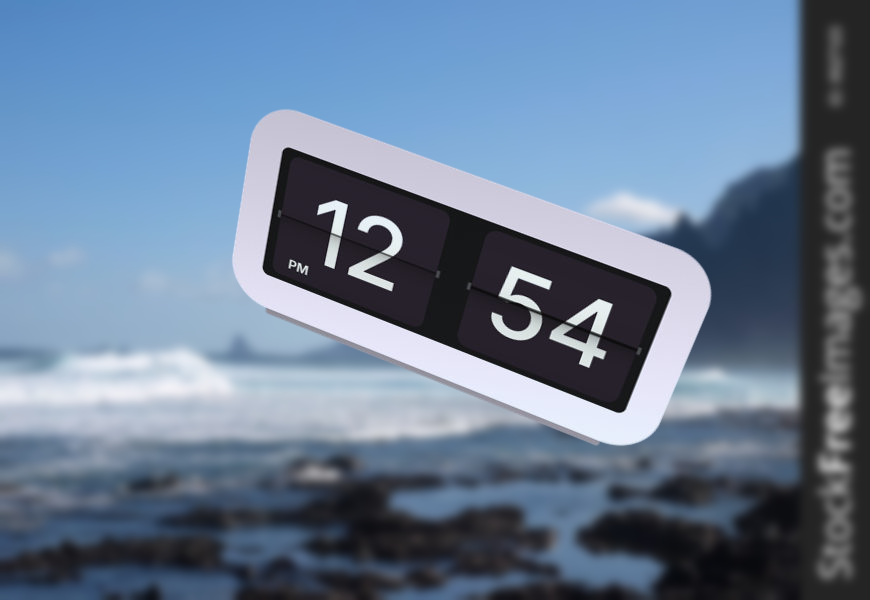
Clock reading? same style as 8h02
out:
12h54
